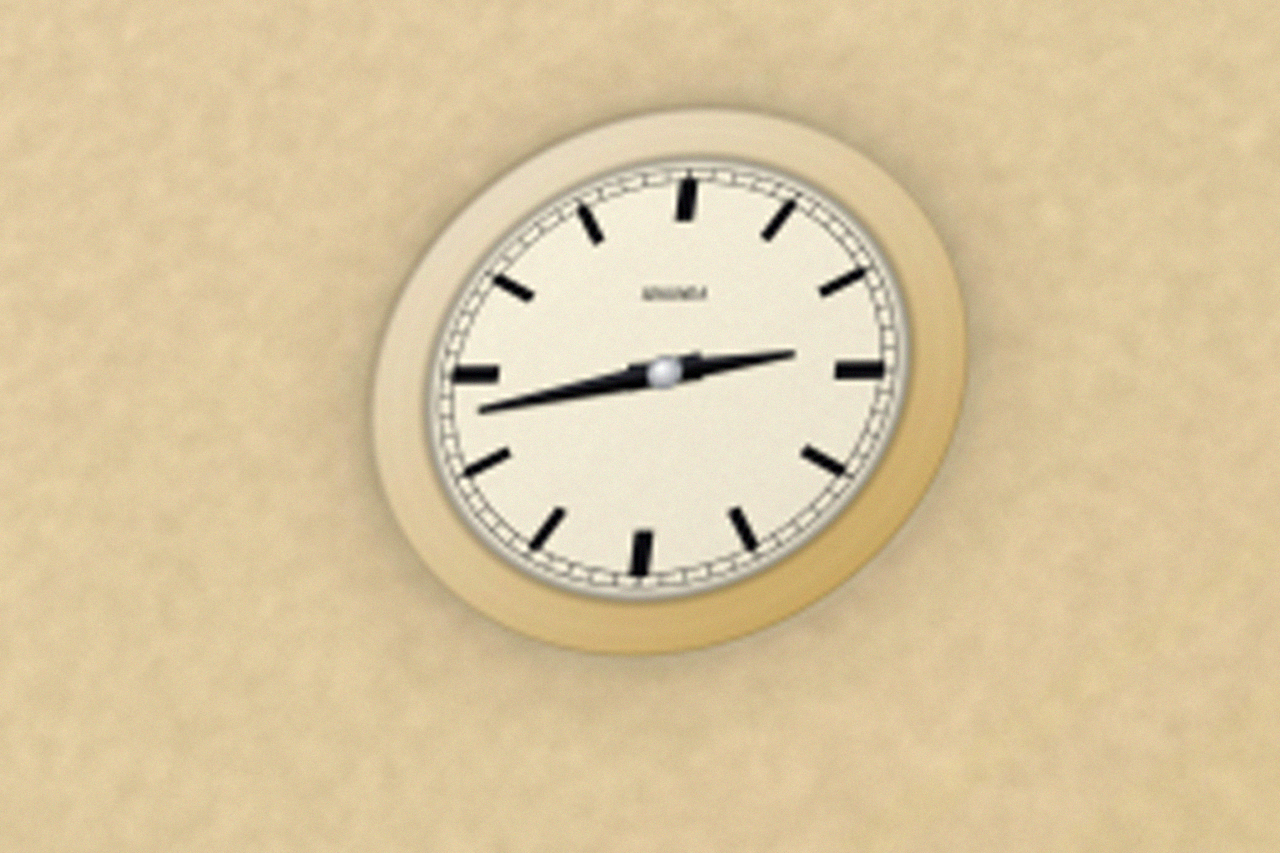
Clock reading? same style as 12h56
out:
2h43
